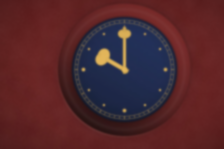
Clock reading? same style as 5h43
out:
10h00
